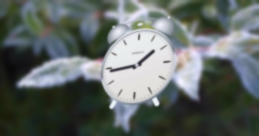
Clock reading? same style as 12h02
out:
1h44
